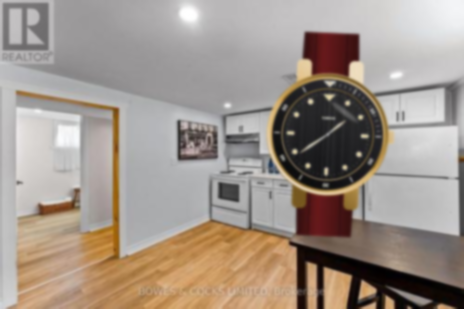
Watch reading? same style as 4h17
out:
1h39
